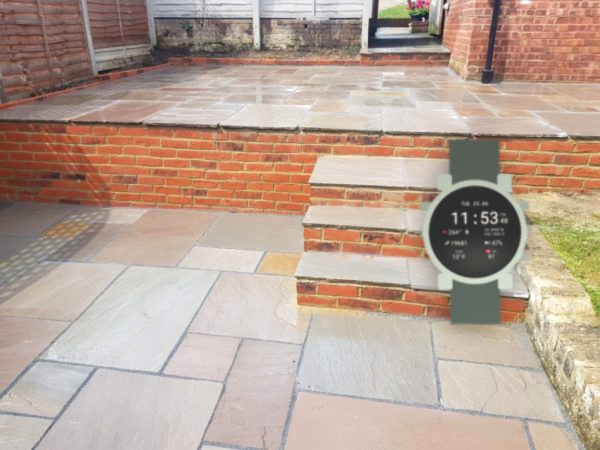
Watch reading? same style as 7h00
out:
11h53
